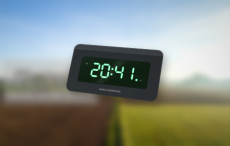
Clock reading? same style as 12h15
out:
20h41
